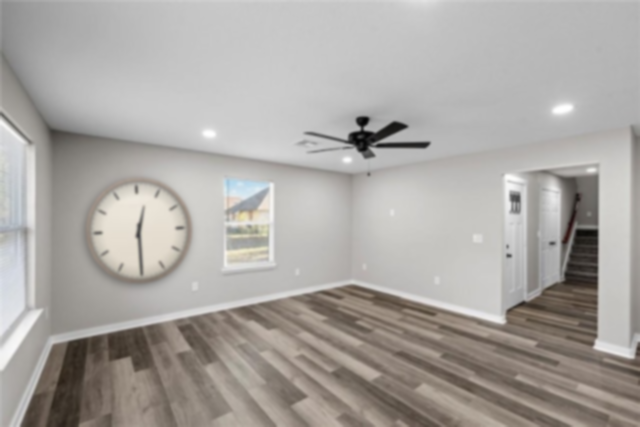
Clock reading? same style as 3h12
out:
12h30
